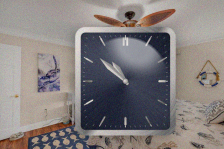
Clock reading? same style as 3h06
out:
10h52
